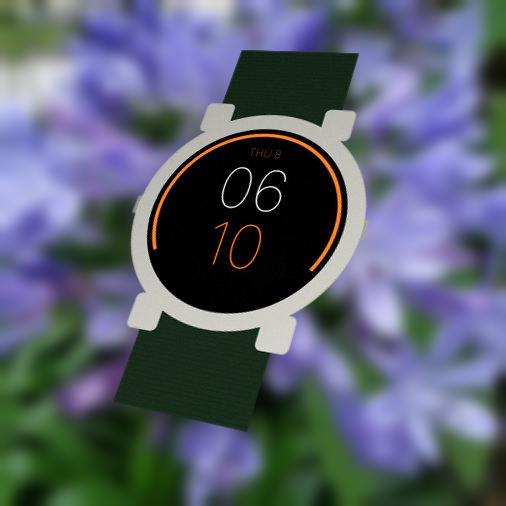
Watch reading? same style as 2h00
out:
6h10
